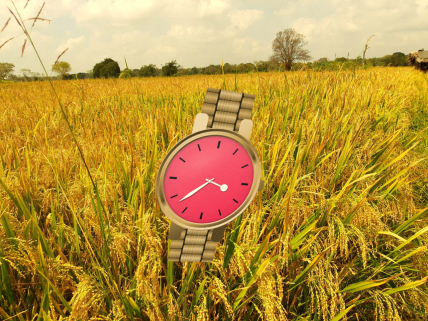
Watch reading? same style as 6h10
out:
3h38
